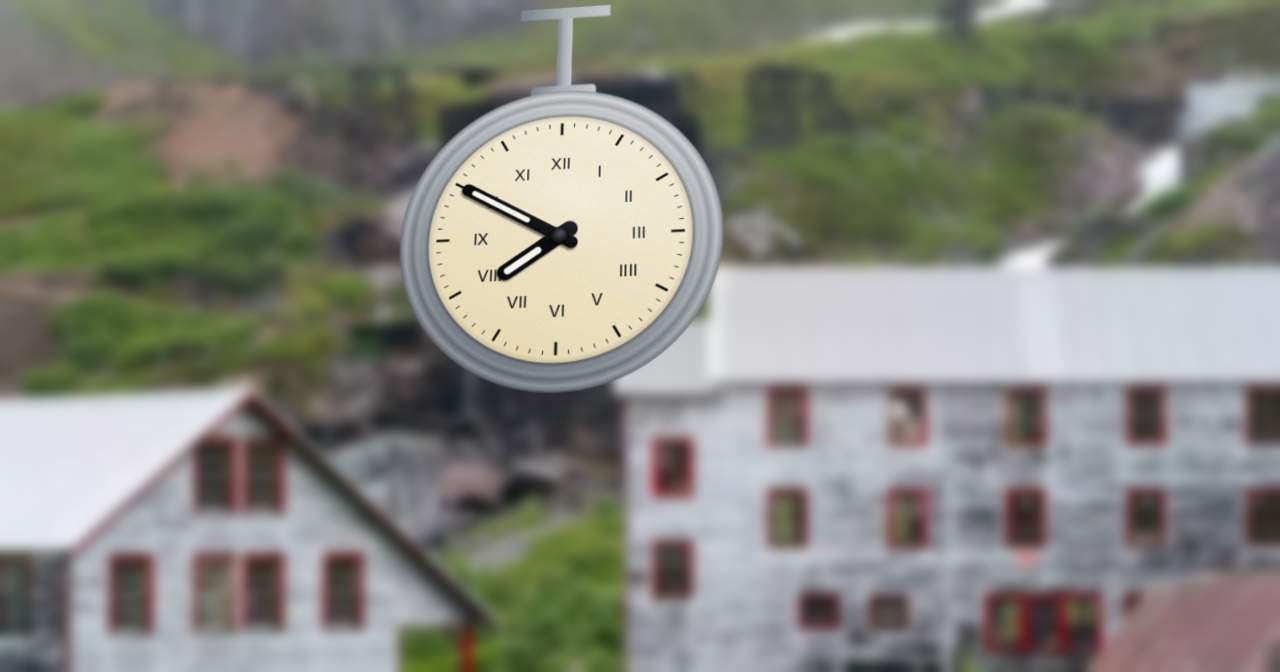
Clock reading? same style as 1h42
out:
7h50
